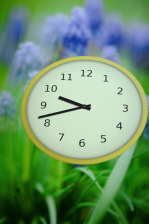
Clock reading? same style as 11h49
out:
9h42
